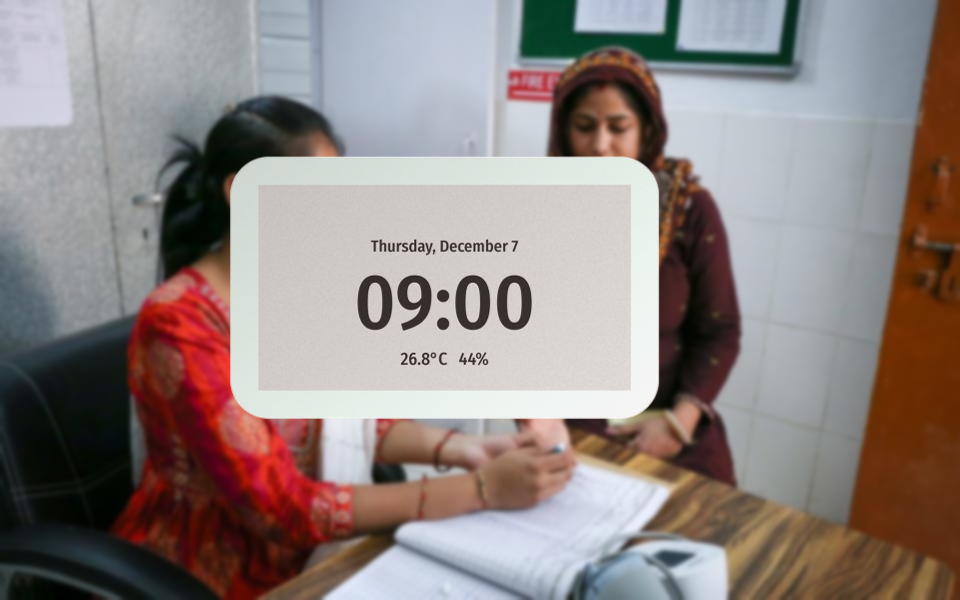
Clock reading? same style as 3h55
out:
9h00
